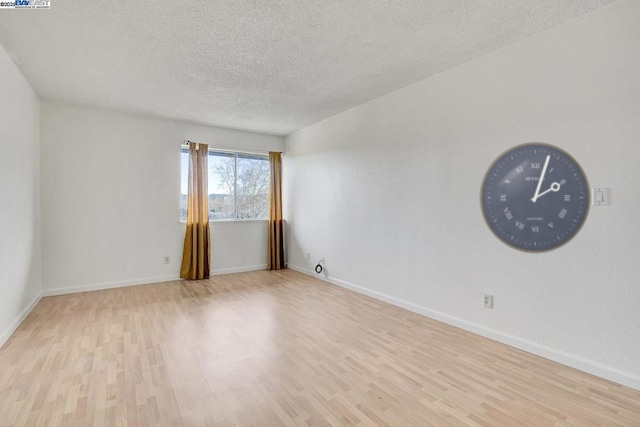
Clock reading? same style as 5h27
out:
2h03
